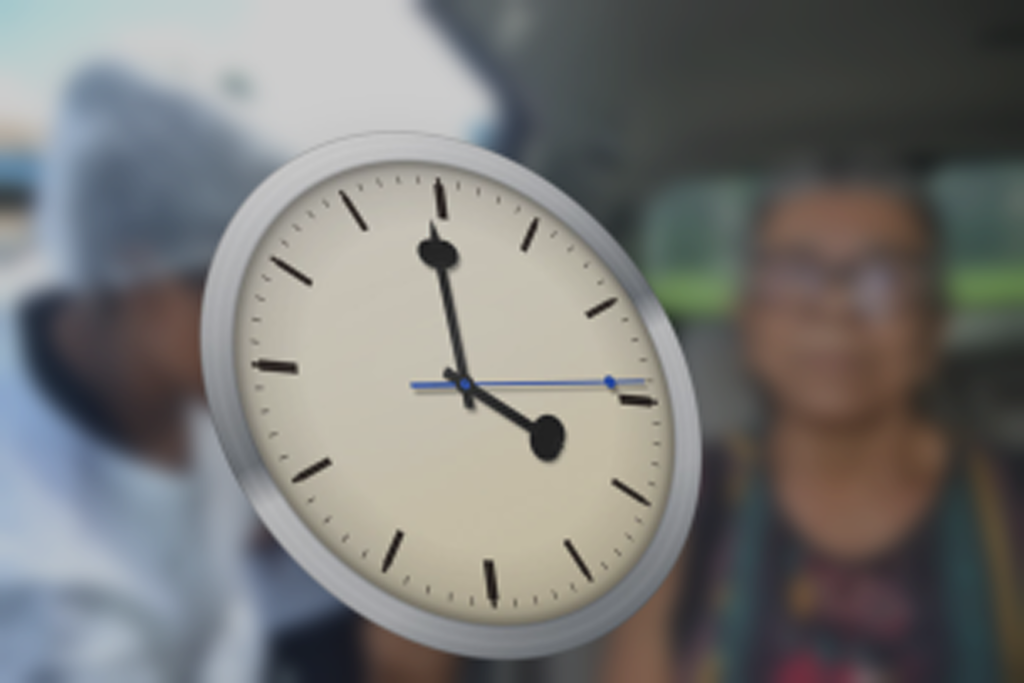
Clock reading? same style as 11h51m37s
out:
3h59m14s
